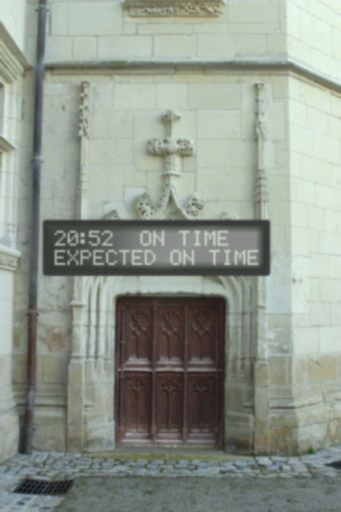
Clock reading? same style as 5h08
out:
20h52
